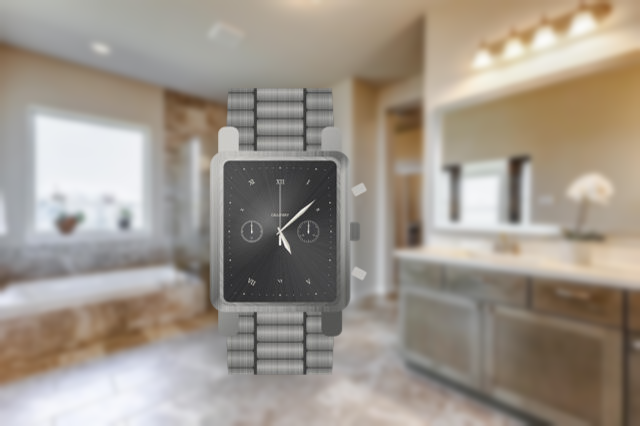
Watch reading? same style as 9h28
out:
5h08
